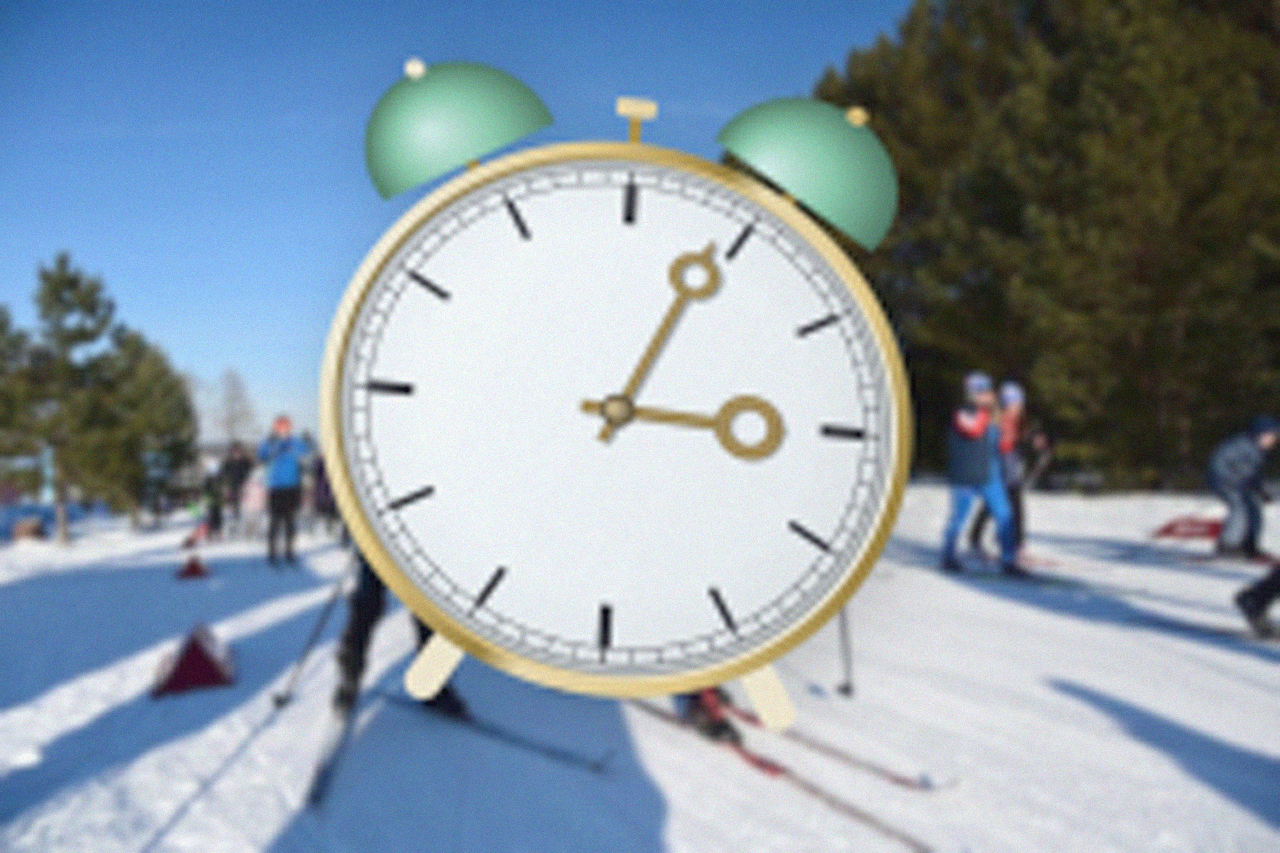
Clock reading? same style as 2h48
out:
3h04
